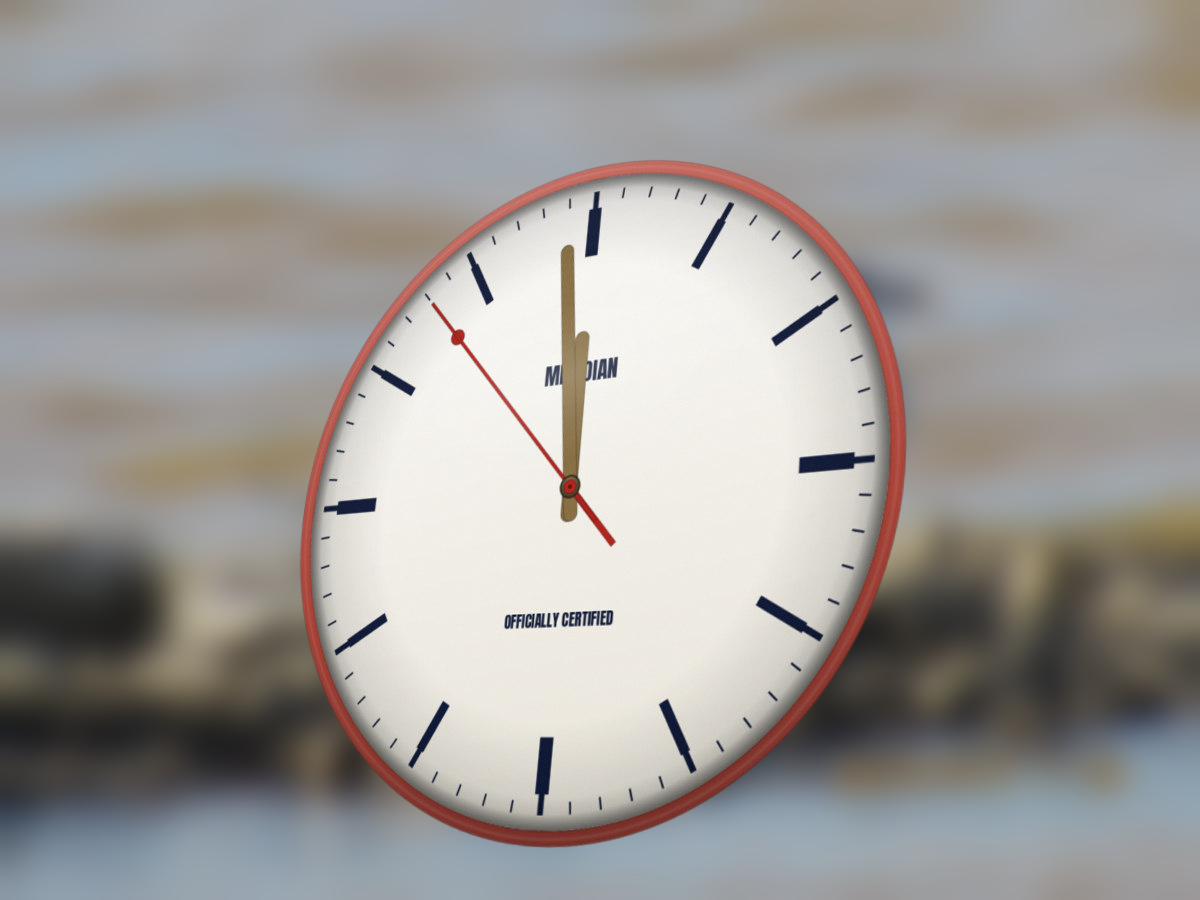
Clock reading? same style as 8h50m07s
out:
11h58m53s
